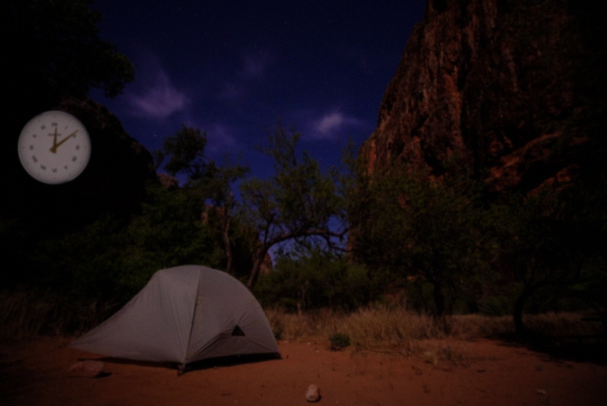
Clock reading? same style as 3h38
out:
12h09
